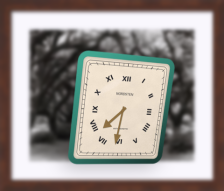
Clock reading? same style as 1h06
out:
7h31
